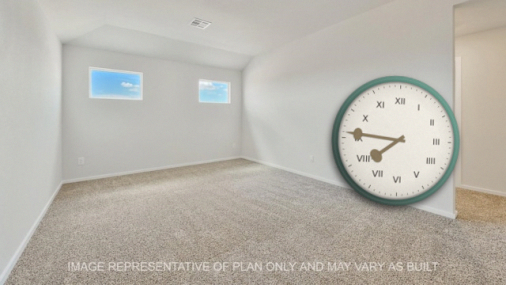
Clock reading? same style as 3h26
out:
7h46
